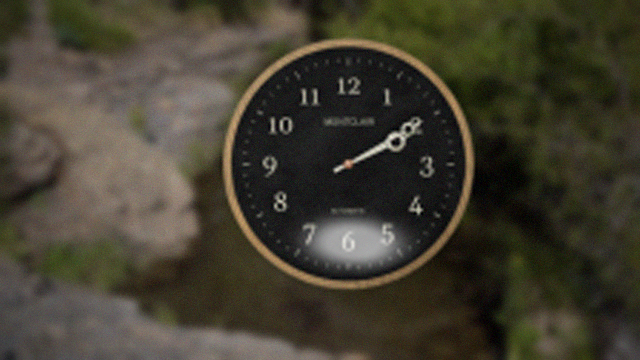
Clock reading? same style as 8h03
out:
2h10
